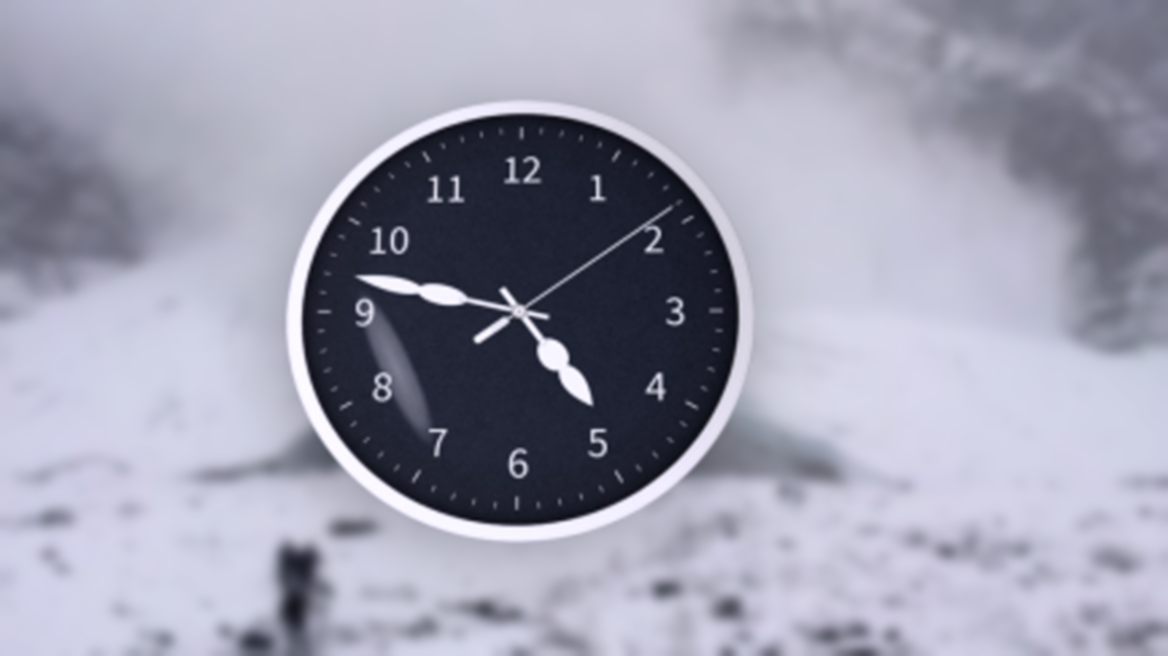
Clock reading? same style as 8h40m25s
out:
4h47m09s
